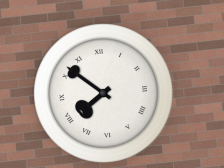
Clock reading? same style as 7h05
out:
7h52
